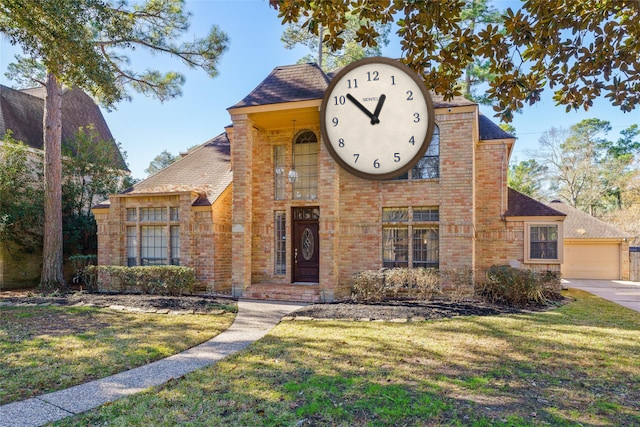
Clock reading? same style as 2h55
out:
12h52
